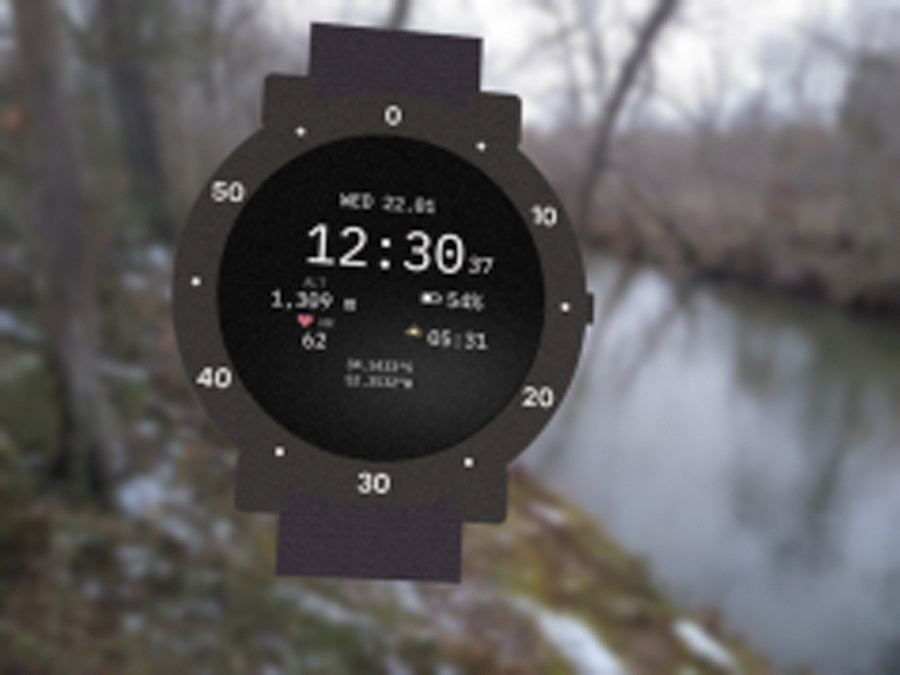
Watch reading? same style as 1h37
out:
12h30
